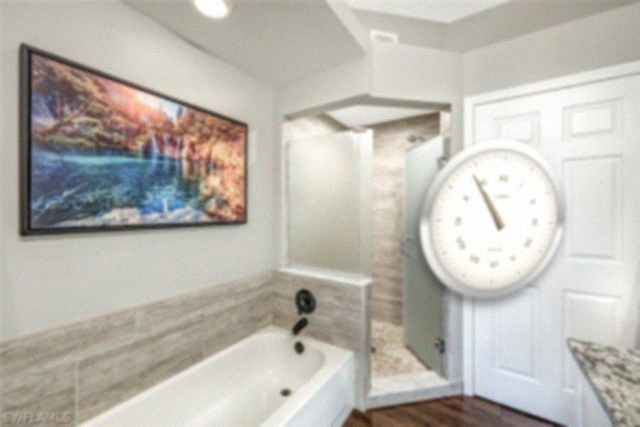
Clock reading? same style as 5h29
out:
10h54
